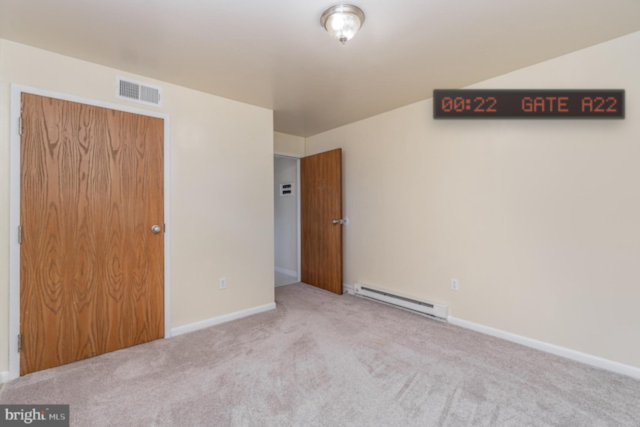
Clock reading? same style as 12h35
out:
0h22
